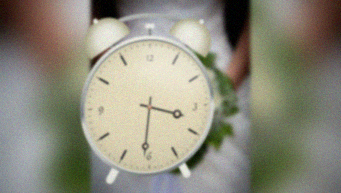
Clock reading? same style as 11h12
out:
3h31
